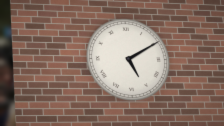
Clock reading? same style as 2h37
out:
5h10
